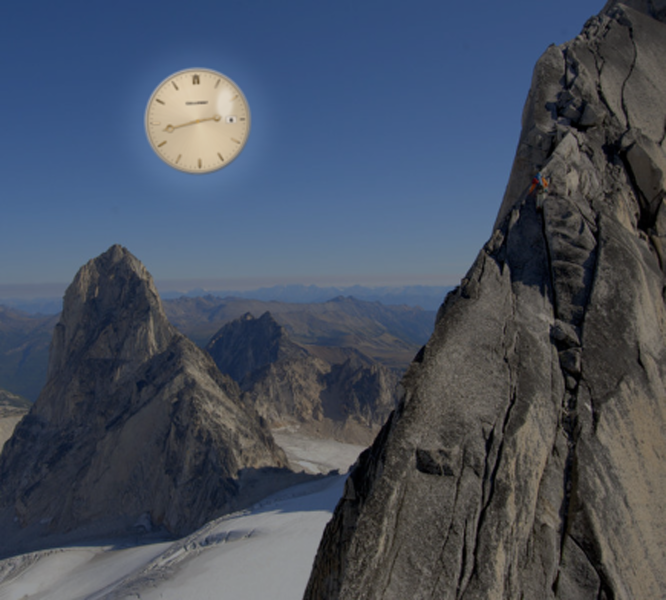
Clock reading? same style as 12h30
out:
2h43
